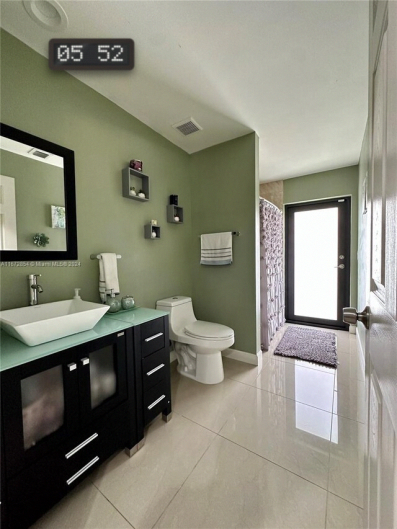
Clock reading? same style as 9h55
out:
5h52
